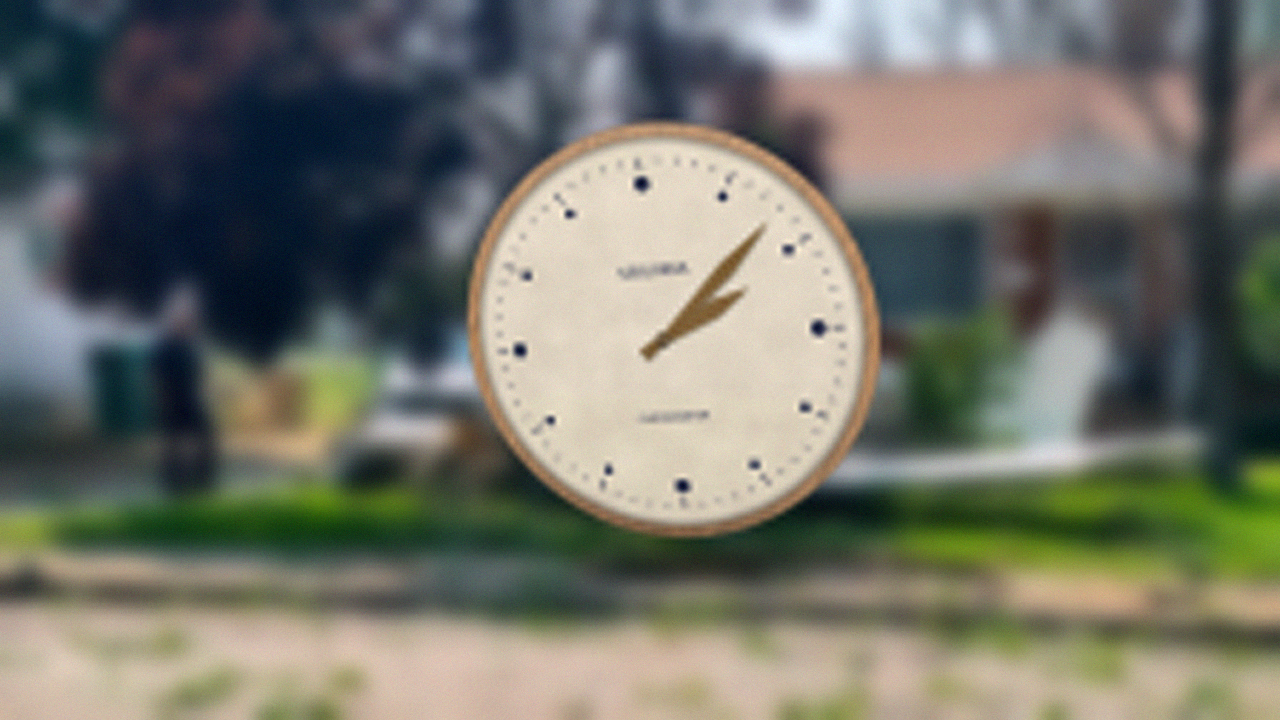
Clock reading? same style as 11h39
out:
2h08
